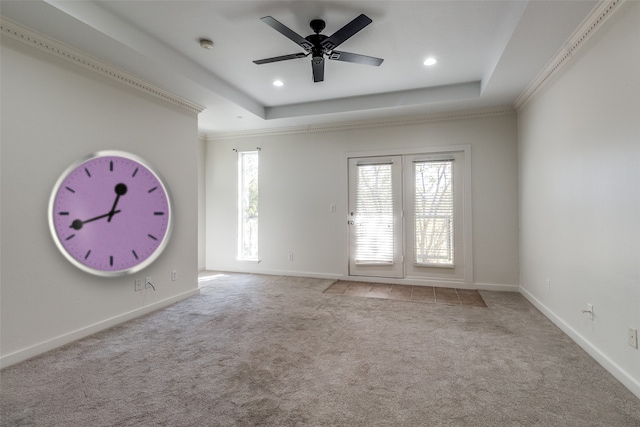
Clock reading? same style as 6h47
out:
12h42
